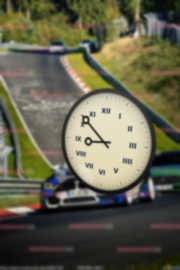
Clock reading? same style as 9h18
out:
8h52
